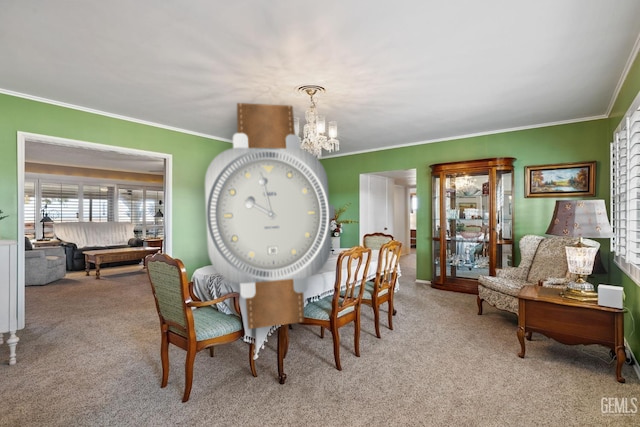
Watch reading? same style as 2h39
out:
9h58
